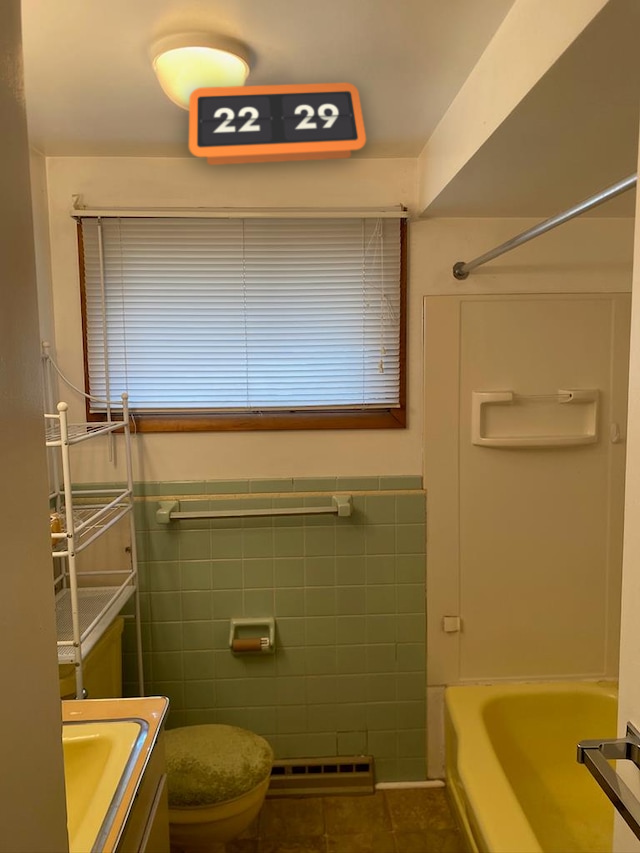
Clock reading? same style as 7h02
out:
22h29
